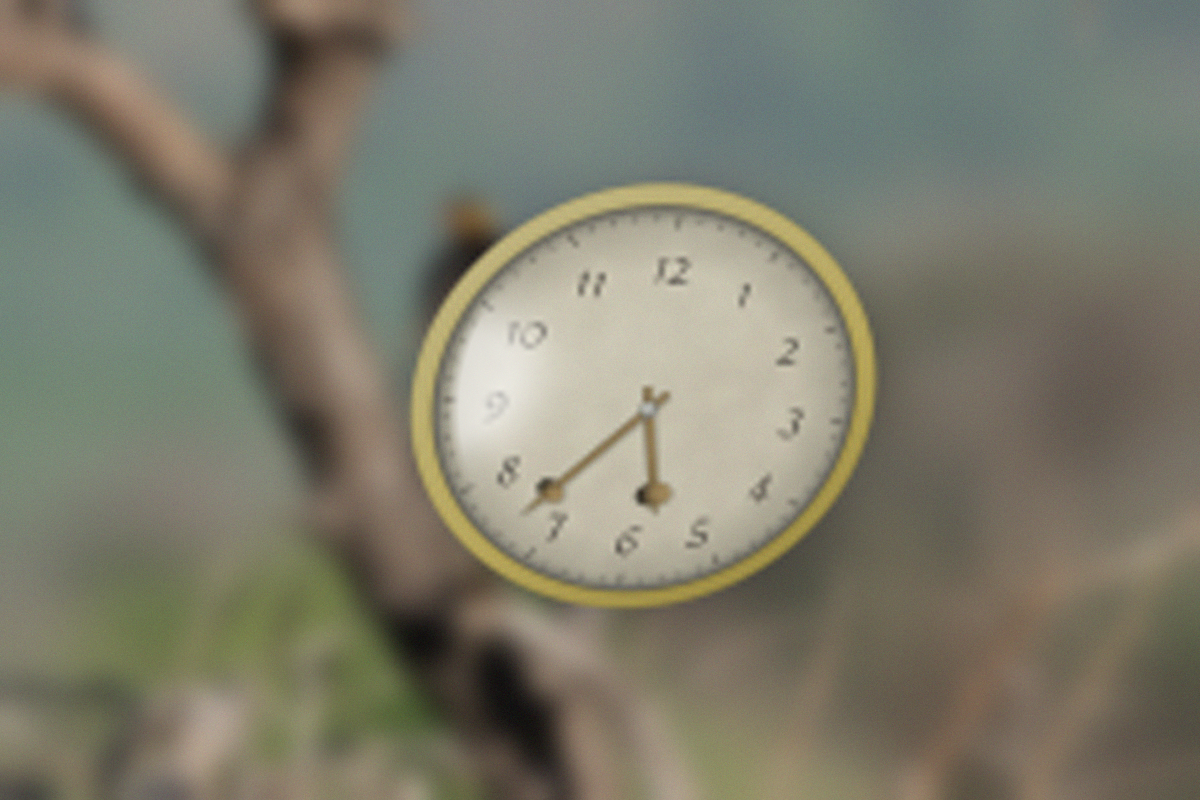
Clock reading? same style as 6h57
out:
5h37
